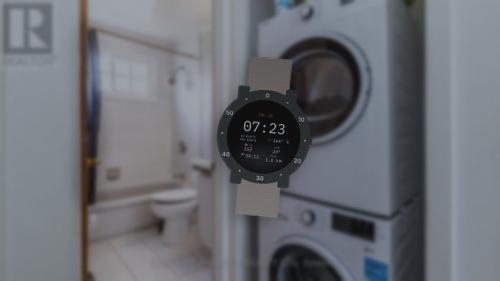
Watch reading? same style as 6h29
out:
7h23
